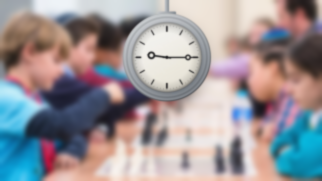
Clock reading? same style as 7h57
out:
9h15
